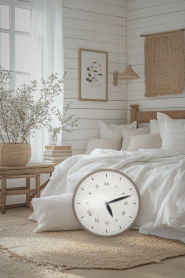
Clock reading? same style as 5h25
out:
5h12
